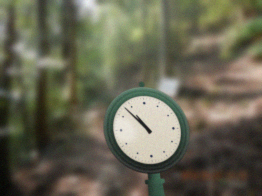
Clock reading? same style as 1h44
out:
10h53
